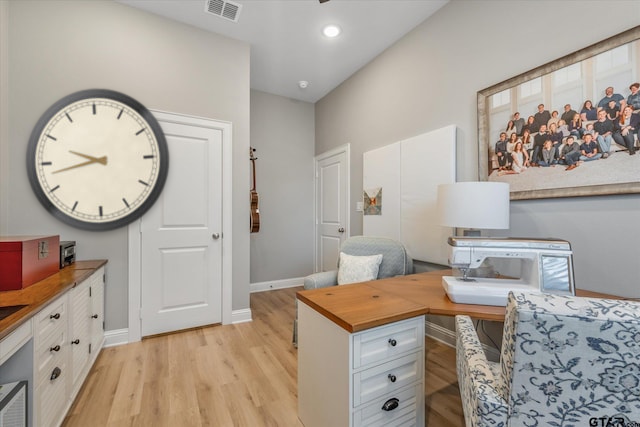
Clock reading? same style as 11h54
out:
9h43
